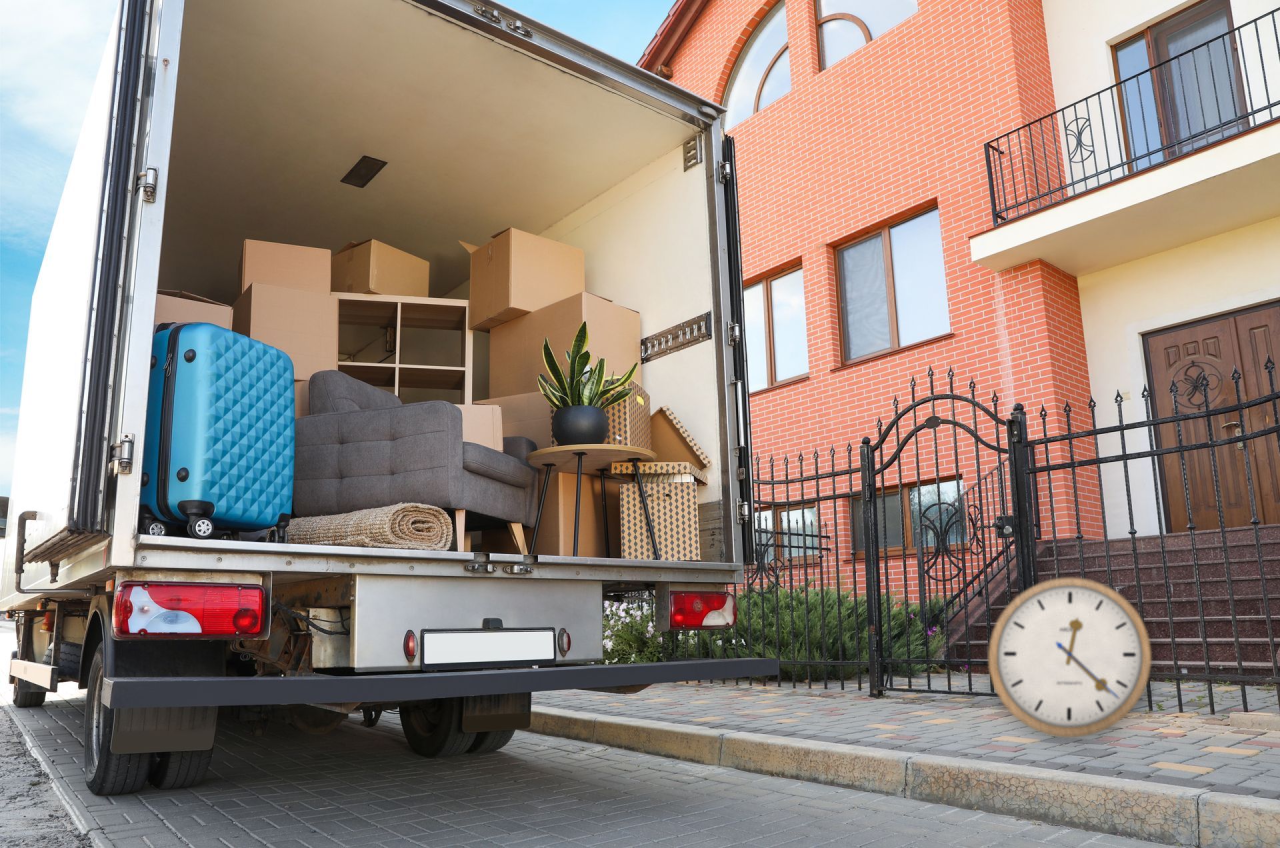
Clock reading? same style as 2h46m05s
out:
12h22m22s
